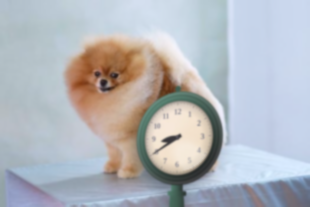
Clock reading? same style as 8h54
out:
8h40
